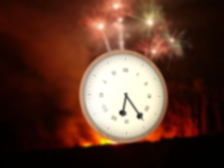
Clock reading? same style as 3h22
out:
6h24
